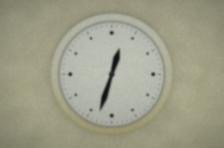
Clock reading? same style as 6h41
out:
12h33
